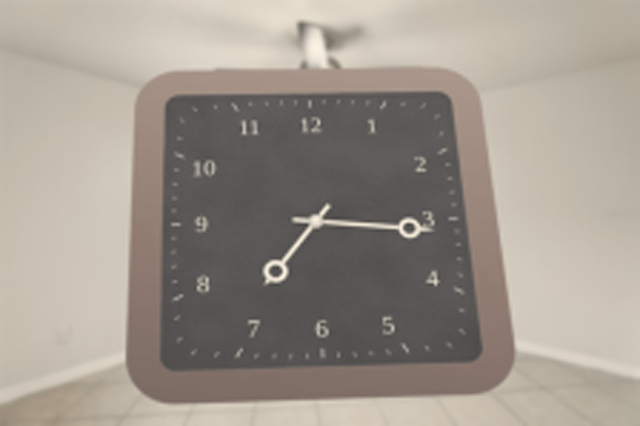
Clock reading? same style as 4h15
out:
7h16
